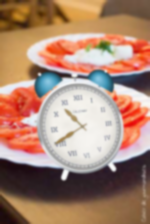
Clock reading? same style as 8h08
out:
10h41
